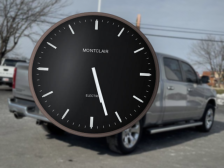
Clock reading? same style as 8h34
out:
5h27
